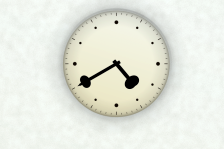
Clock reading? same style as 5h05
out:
4h40
